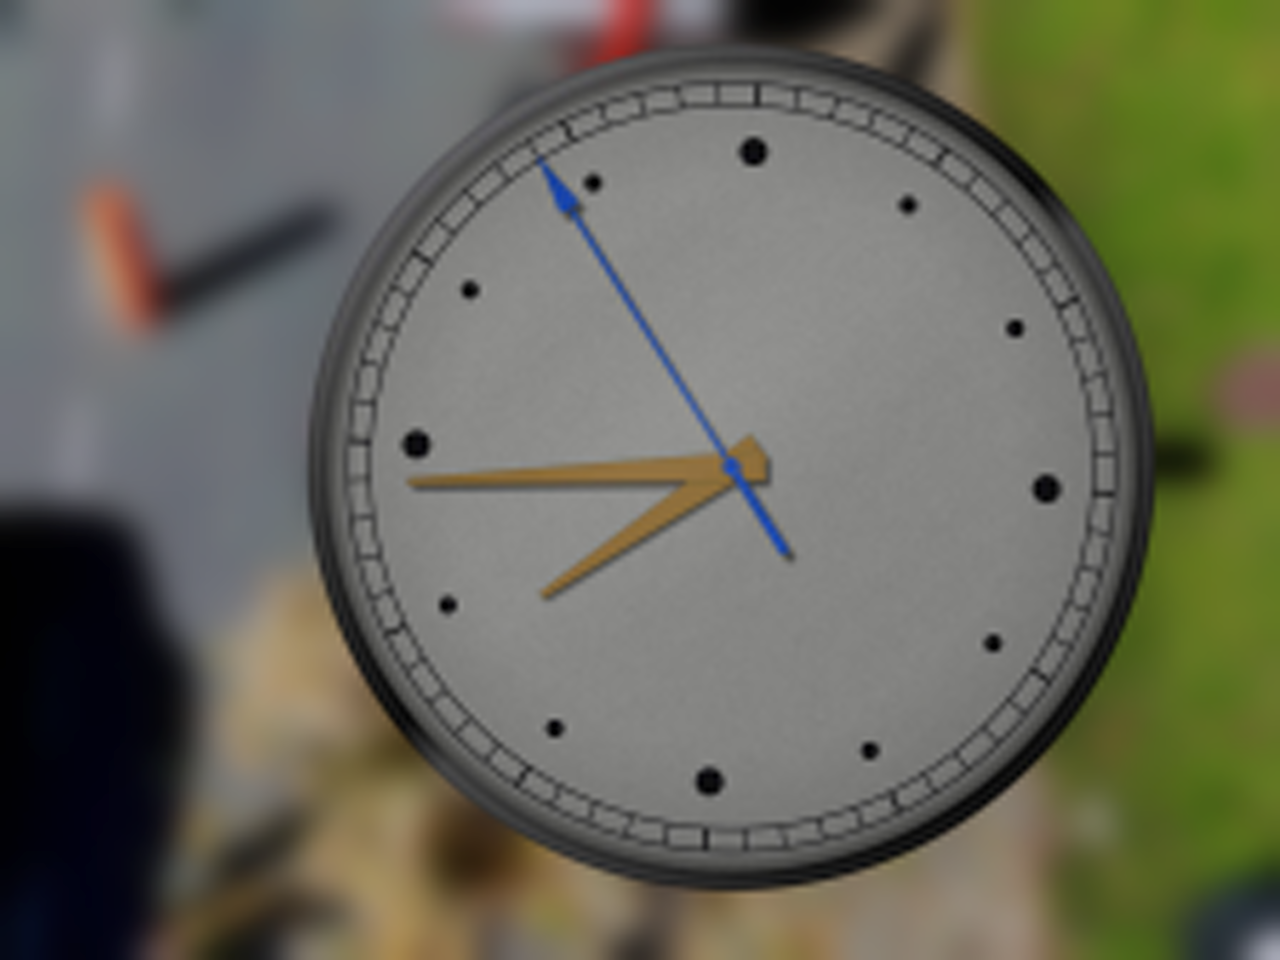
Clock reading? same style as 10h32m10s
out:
7h43m54s
